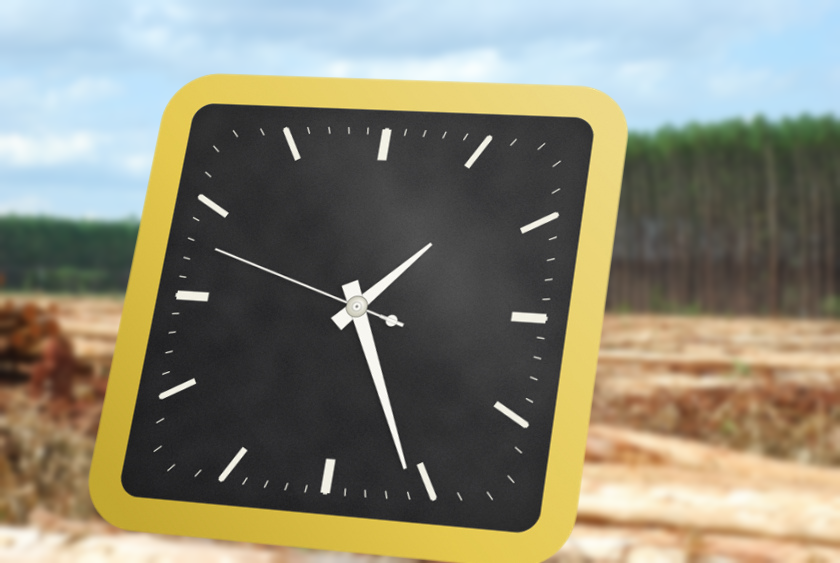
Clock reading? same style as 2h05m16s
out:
1h25m48s
